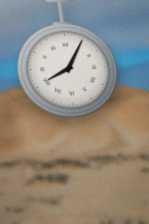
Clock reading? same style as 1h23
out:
8h05
